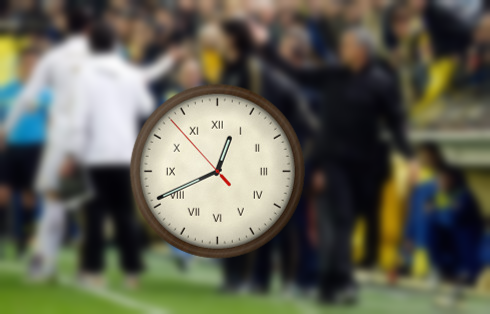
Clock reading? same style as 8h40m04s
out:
12h40m53s
